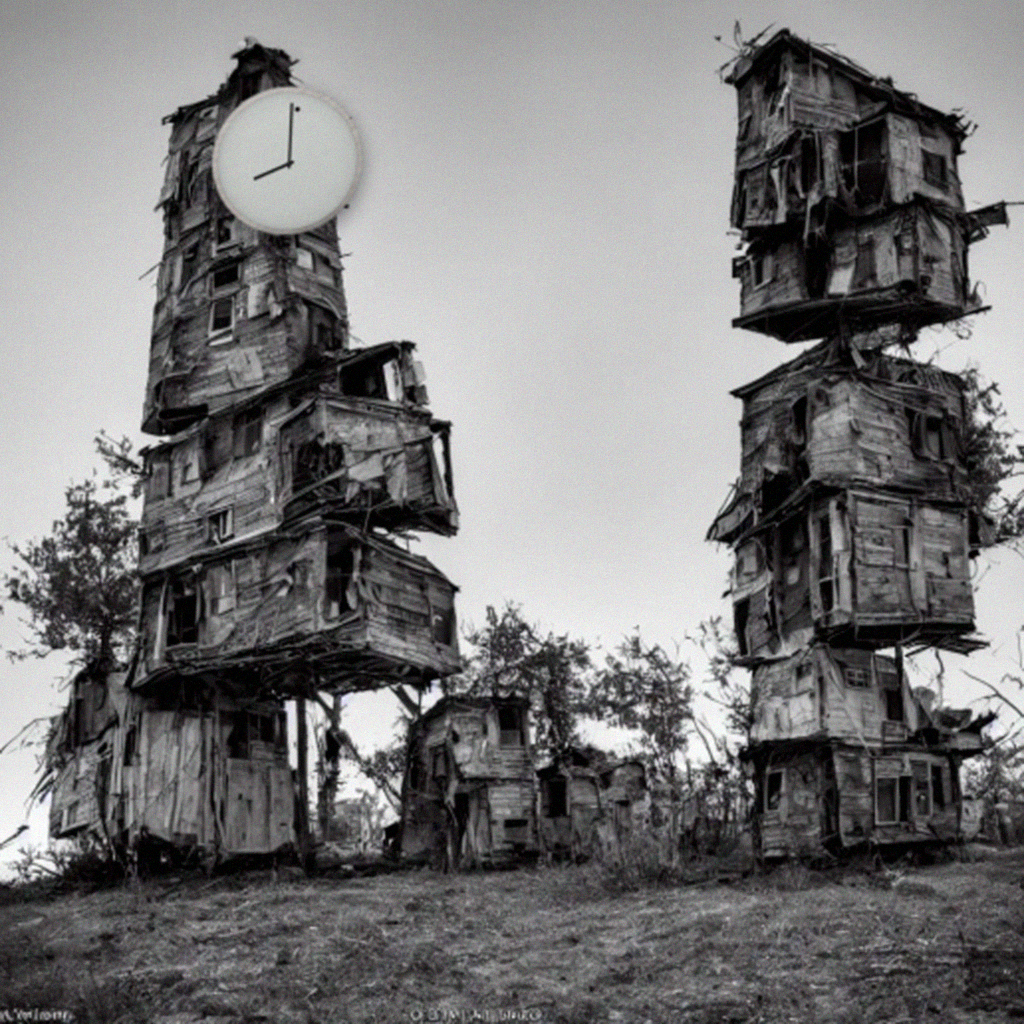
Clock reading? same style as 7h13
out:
7h59
